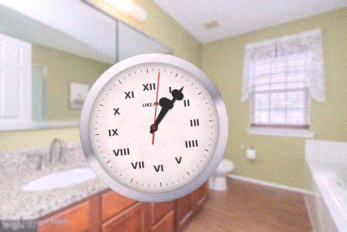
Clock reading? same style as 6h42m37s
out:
1h07m02s
